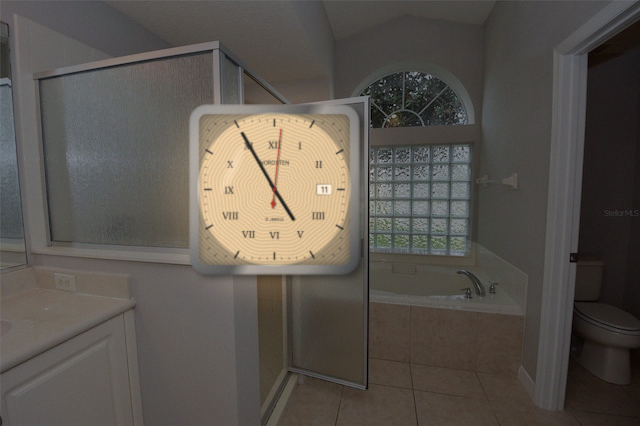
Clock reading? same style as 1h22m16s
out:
4h55m01s
